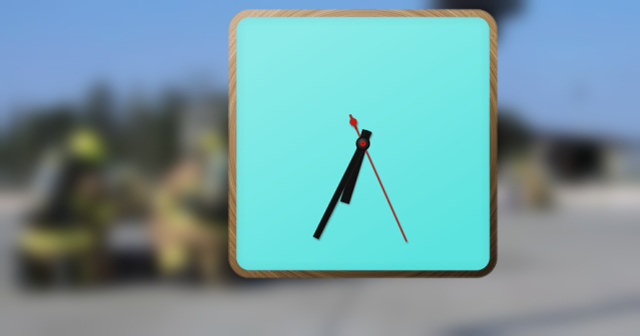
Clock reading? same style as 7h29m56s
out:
6h34m26s
